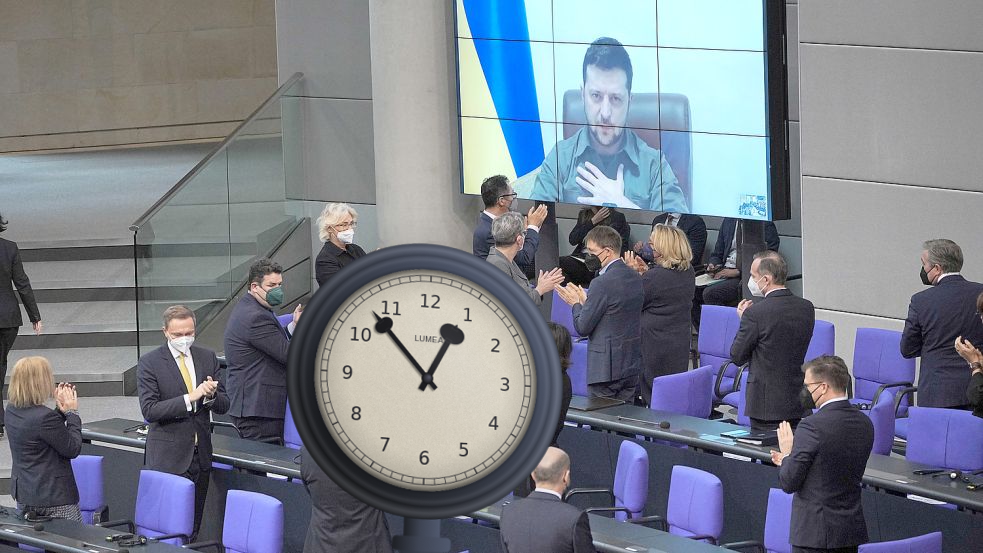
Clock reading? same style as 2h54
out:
12h53
